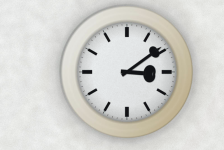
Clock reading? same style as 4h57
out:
3h09
